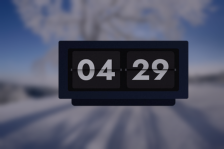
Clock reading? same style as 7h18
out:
4h29
